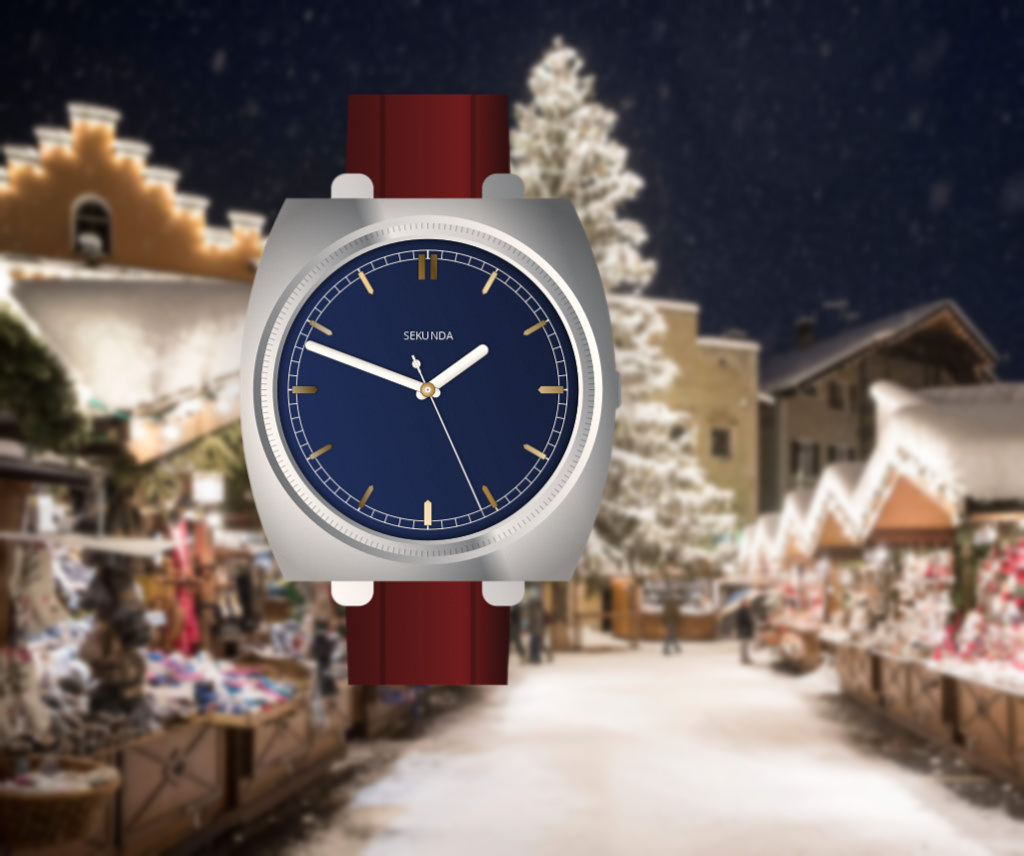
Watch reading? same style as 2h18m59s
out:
1h48m26s
